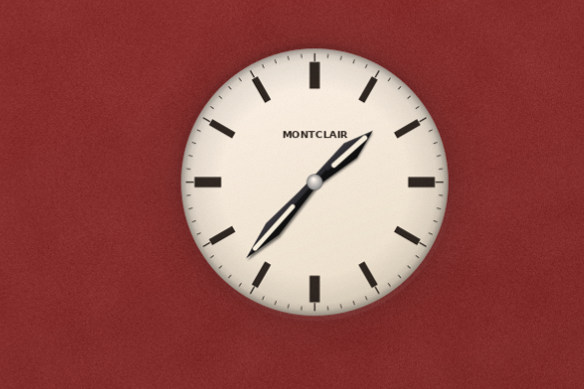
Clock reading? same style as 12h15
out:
1h37
